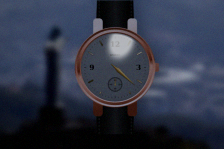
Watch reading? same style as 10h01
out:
4h22
